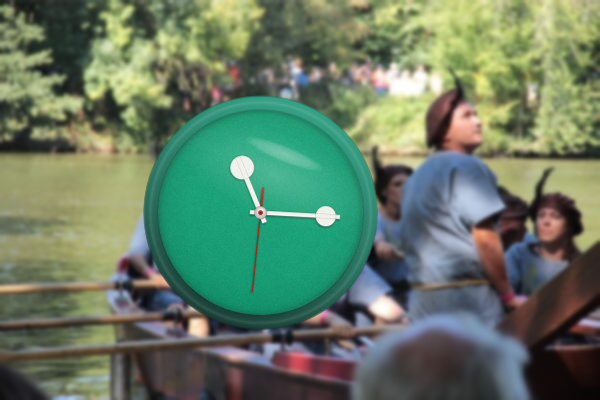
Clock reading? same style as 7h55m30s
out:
11h15m31s
